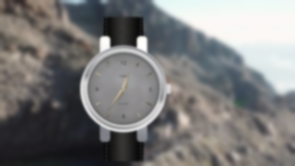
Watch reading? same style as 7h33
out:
12h36
